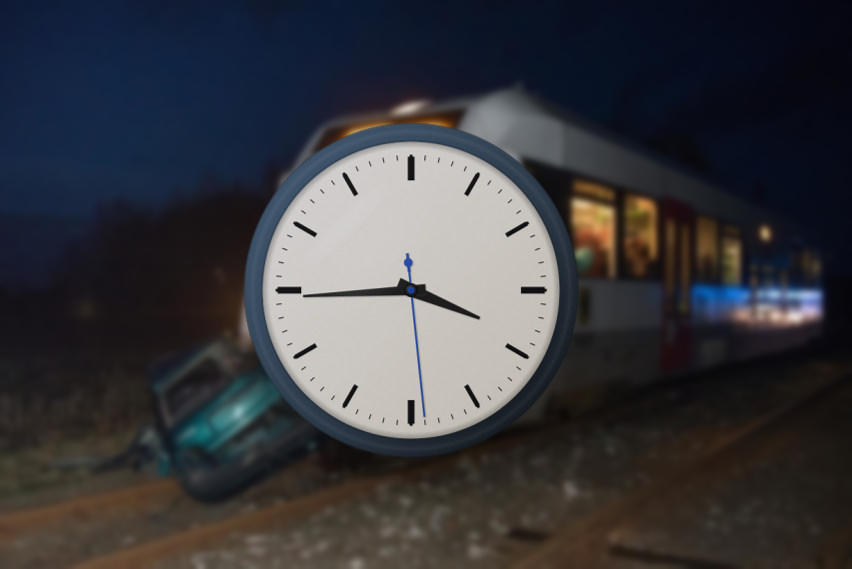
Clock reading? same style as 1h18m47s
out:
3h44m29s
